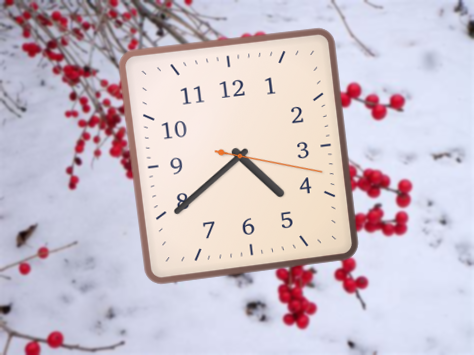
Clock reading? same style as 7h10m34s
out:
4h39m18s
